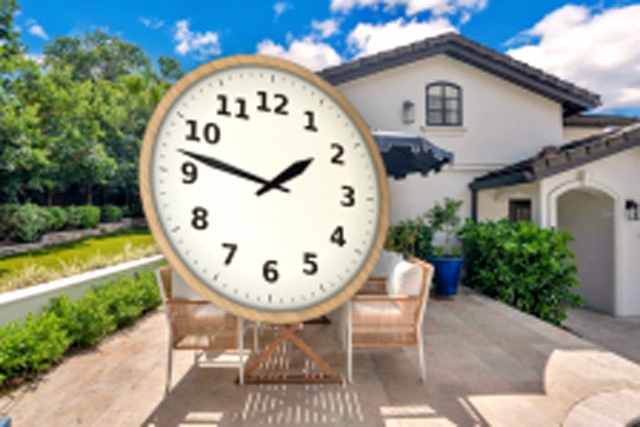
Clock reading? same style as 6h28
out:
1h47
